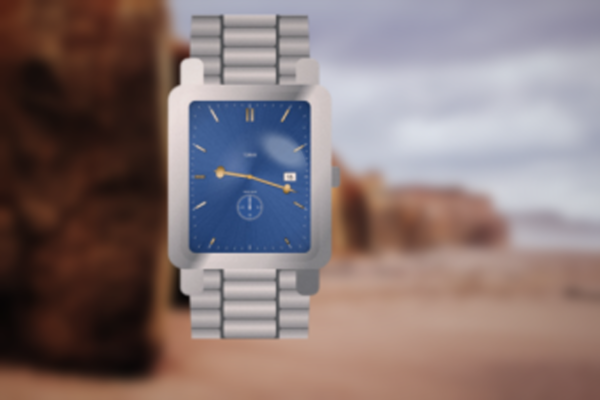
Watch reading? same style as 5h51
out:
9h18
